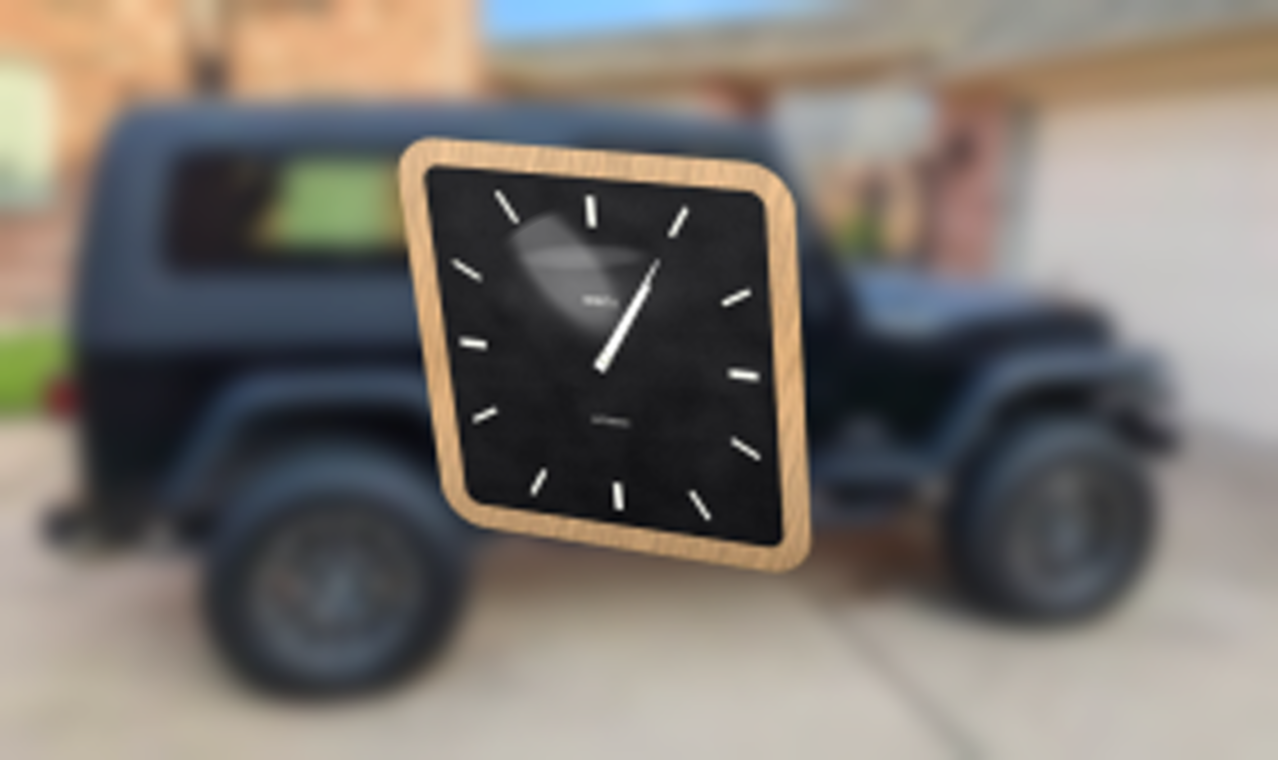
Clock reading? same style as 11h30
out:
1h05
